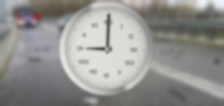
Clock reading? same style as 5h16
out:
9h00
